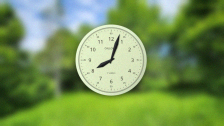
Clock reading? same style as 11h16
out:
8h03
